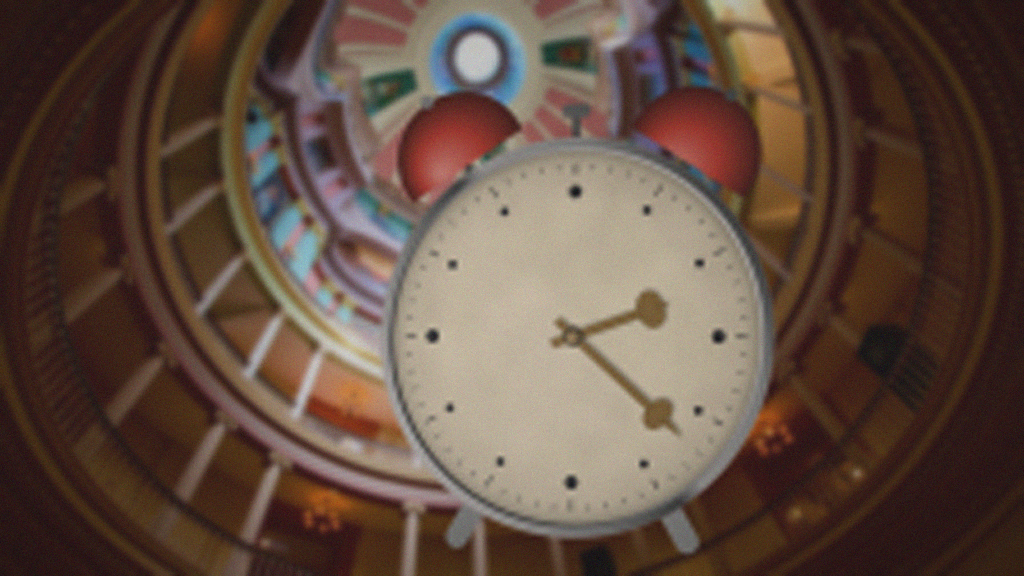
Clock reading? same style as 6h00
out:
2h22
